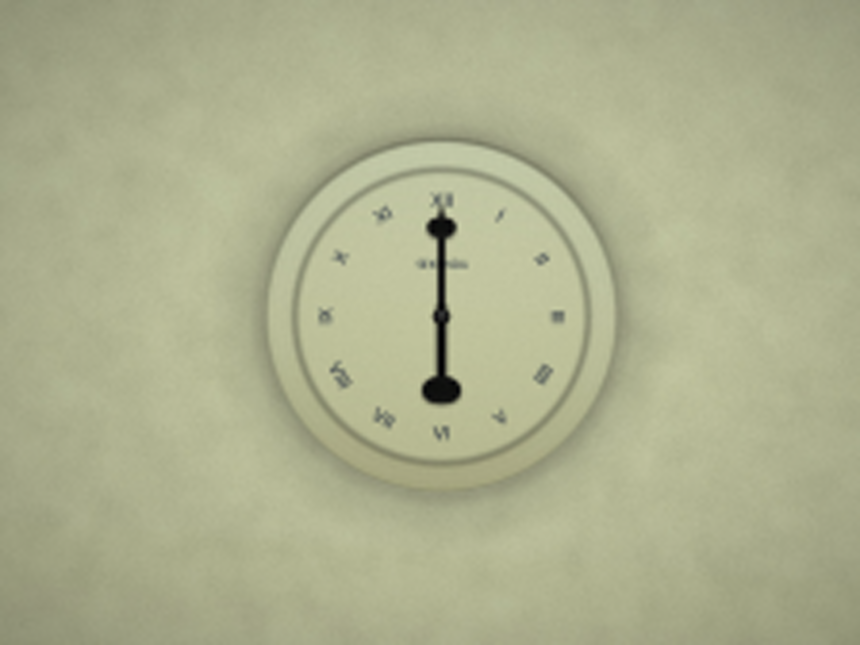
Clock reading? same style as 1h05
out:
6h00
